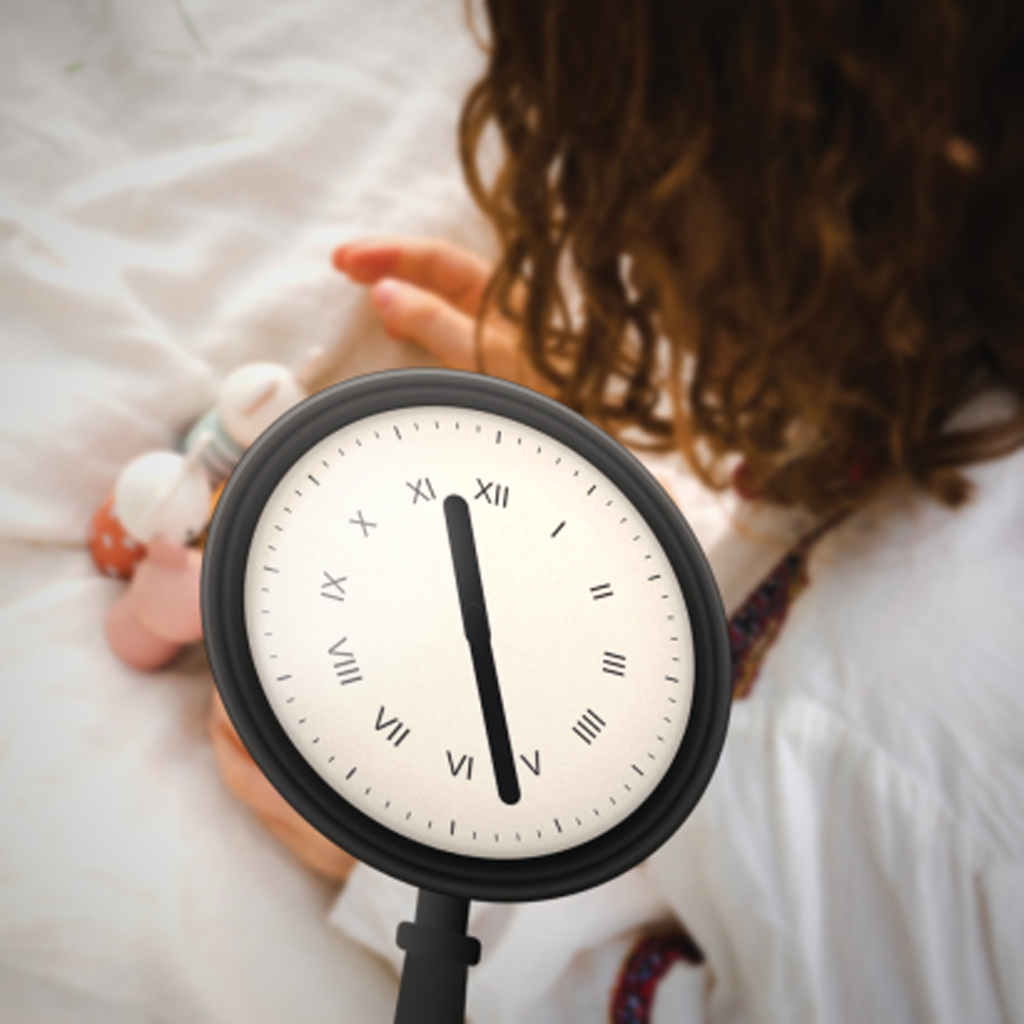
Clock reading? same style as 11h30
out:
11h27
